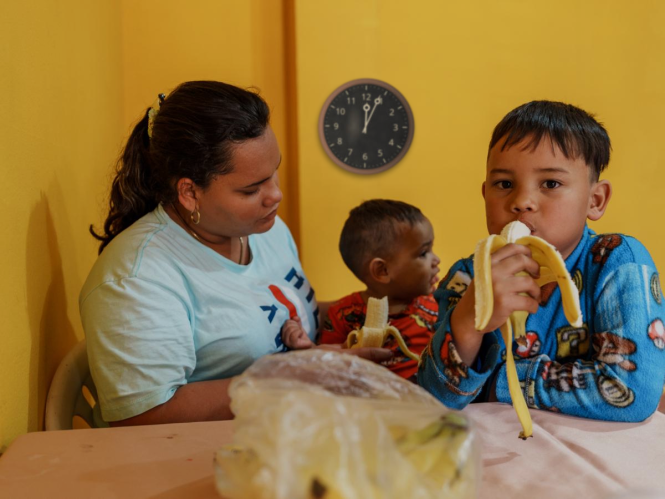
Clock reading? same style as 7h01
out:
12h04
